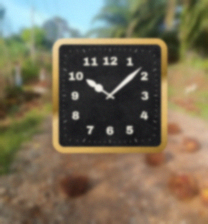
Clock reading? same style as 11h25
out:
10h08
